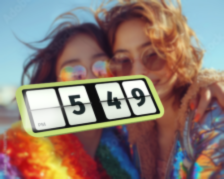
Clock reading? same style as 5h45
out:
5h49
